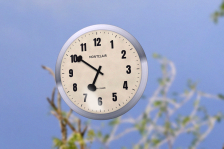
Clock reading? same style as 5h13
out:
6h51
